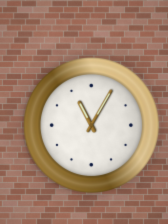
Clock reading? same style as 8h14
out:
11h05
